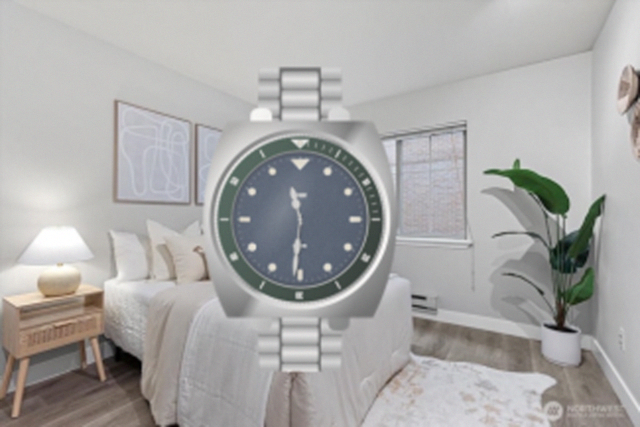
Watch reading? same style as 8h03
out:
11h31
